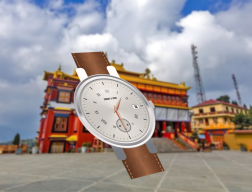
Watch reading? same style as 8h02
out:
1h30
